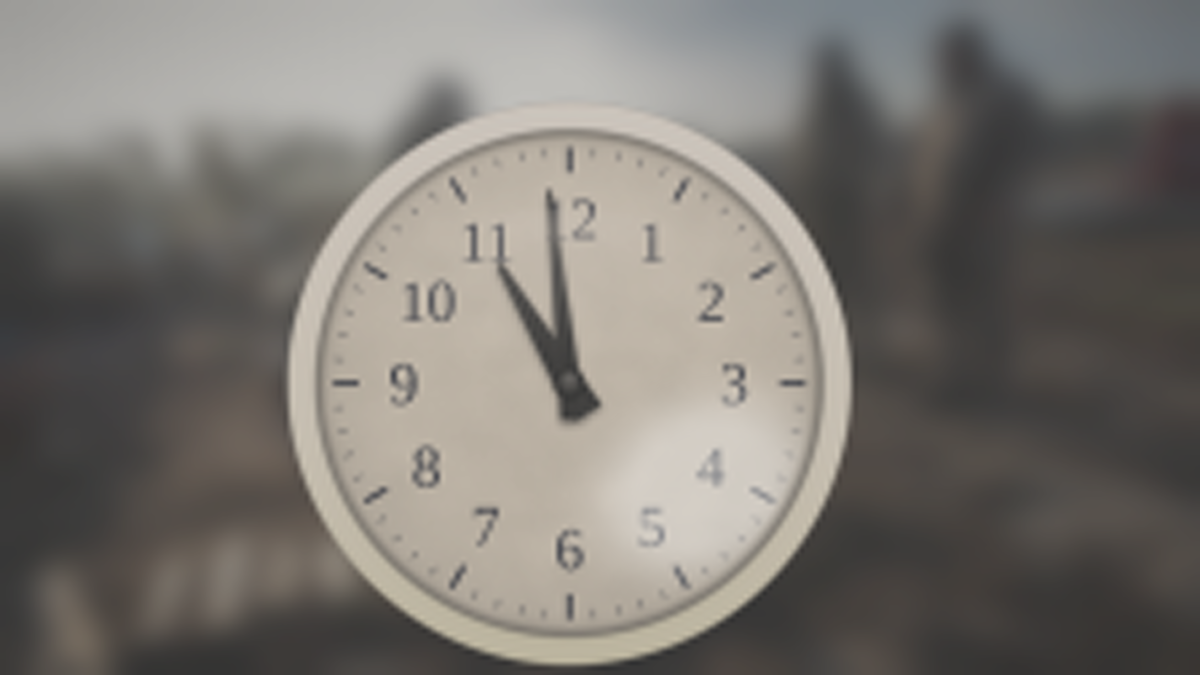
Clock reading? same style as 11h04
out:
10h59
